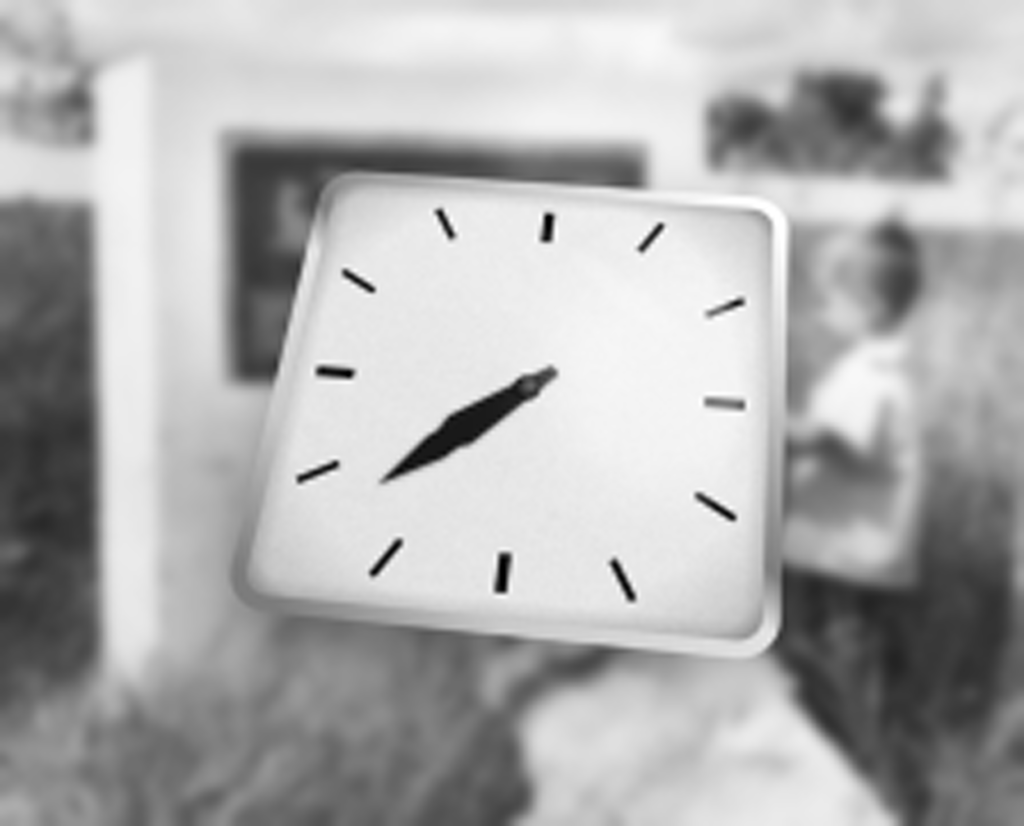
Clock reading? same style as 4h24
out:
7h38
